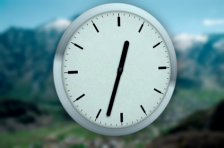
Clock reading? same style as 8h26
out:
12h33
